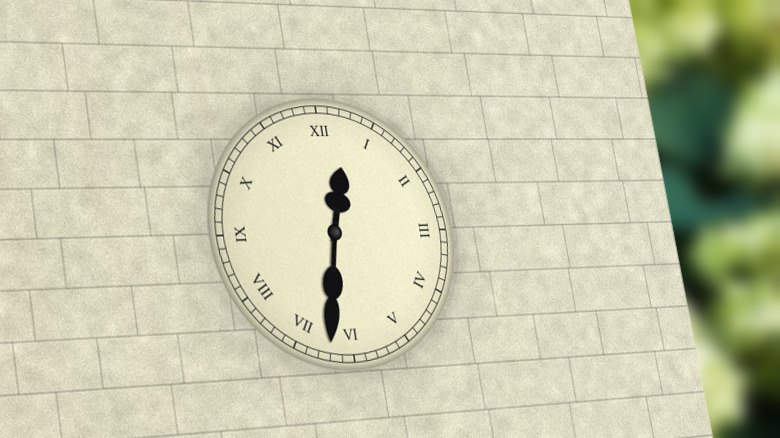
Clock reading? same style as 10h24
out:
12h32
